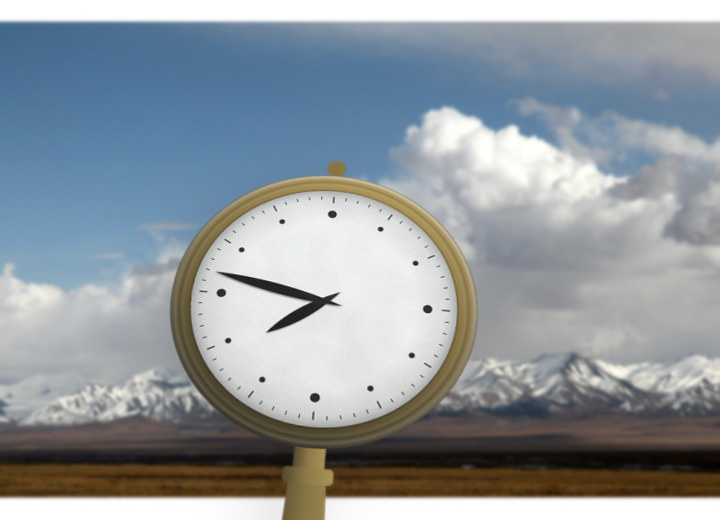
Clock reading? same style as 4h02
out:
7h47
